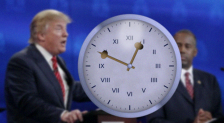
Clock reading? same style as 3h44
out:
12h49
